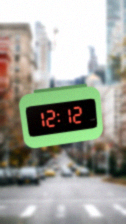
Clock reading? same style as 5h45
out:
12h12
